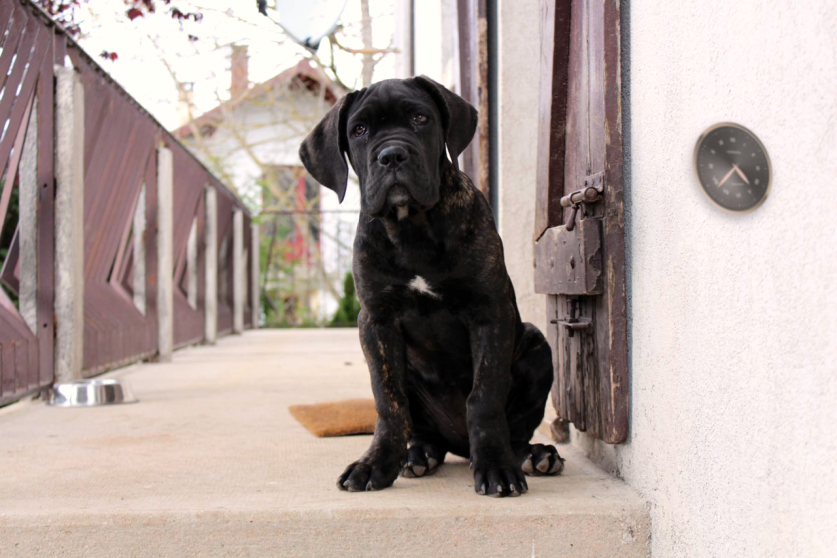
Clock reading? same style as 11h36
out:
4h38
